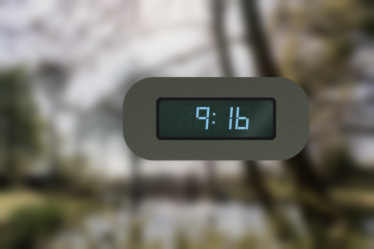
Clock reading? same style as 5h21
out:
9h16
